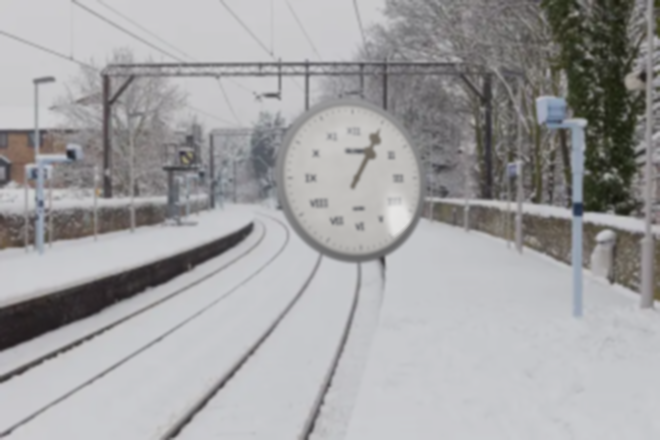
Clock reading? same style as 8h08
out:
1h05
